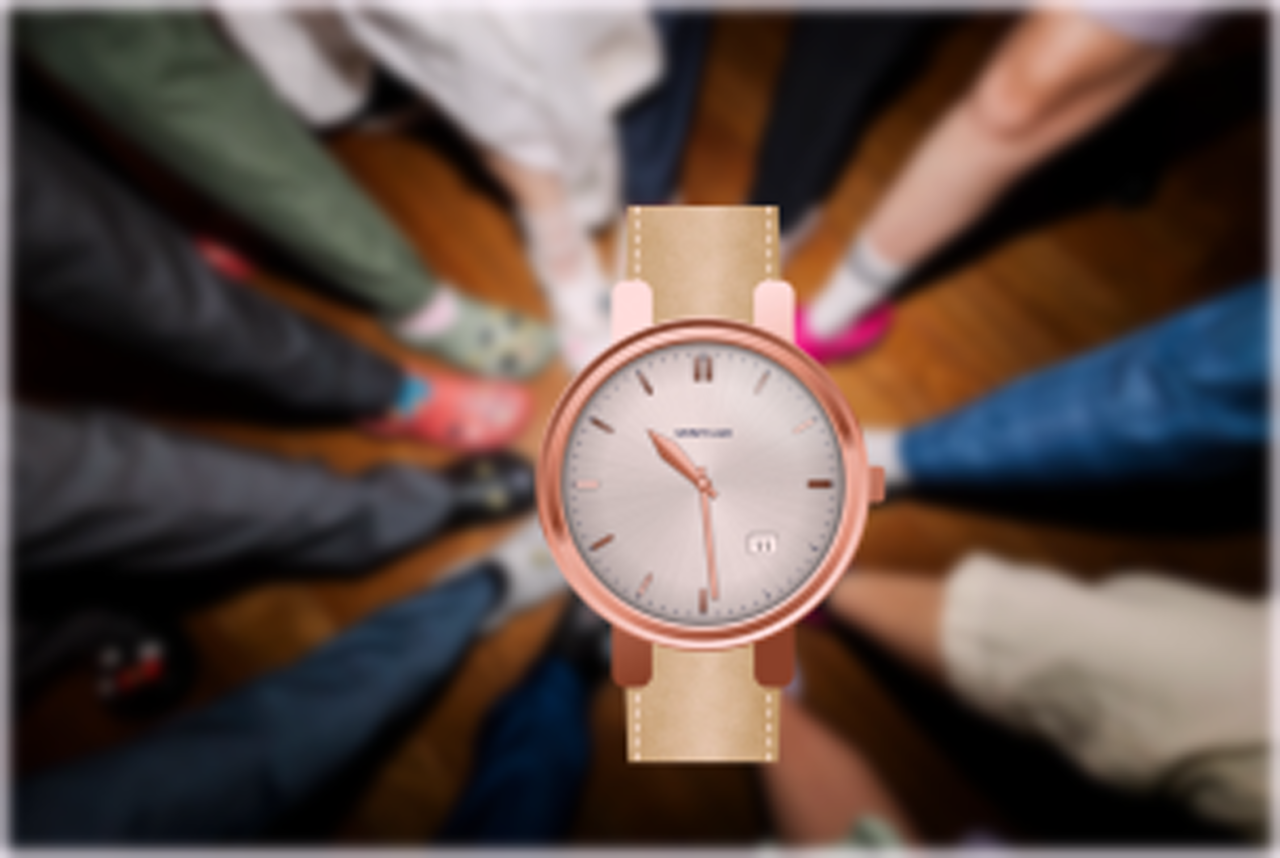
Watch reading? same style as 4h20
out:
10h29
